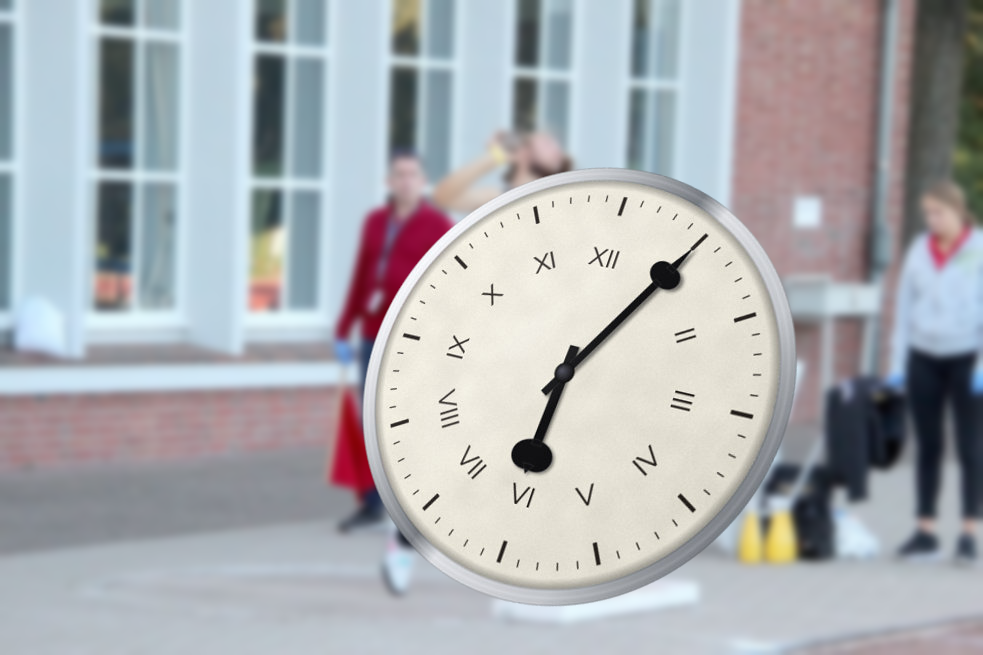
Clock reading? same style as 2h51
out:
6h05
